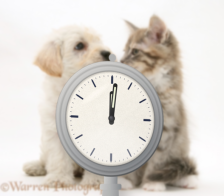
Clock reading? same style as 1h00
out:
12h01
